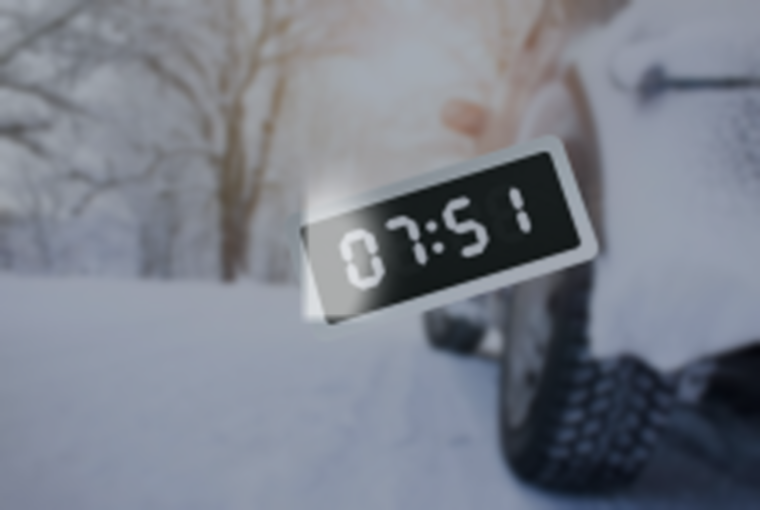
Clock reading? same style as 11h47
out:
7h51
